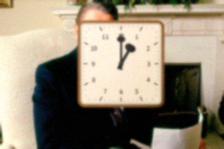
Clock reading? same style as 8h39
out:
1h00
